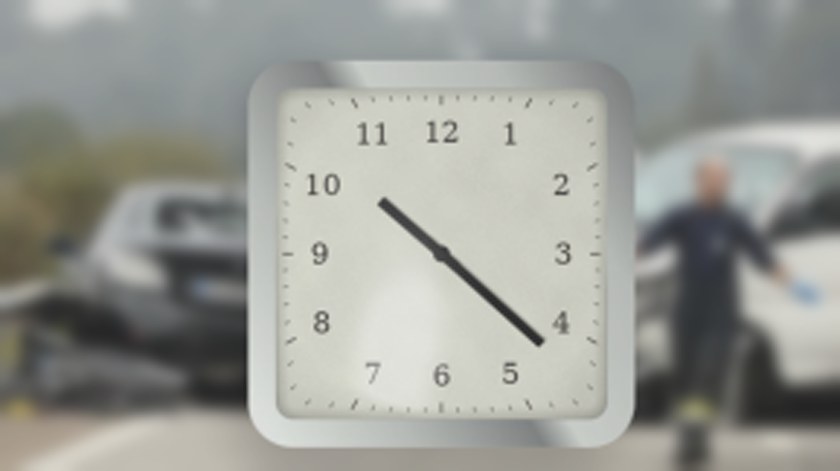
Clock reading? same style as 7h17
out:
10h22
